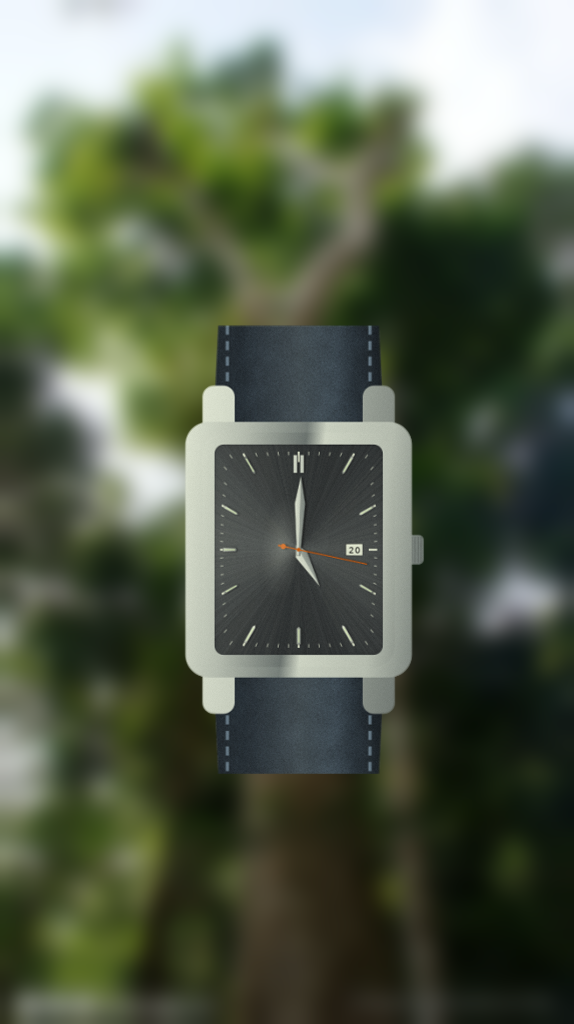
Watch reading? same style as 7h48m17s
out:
5h00m17s
